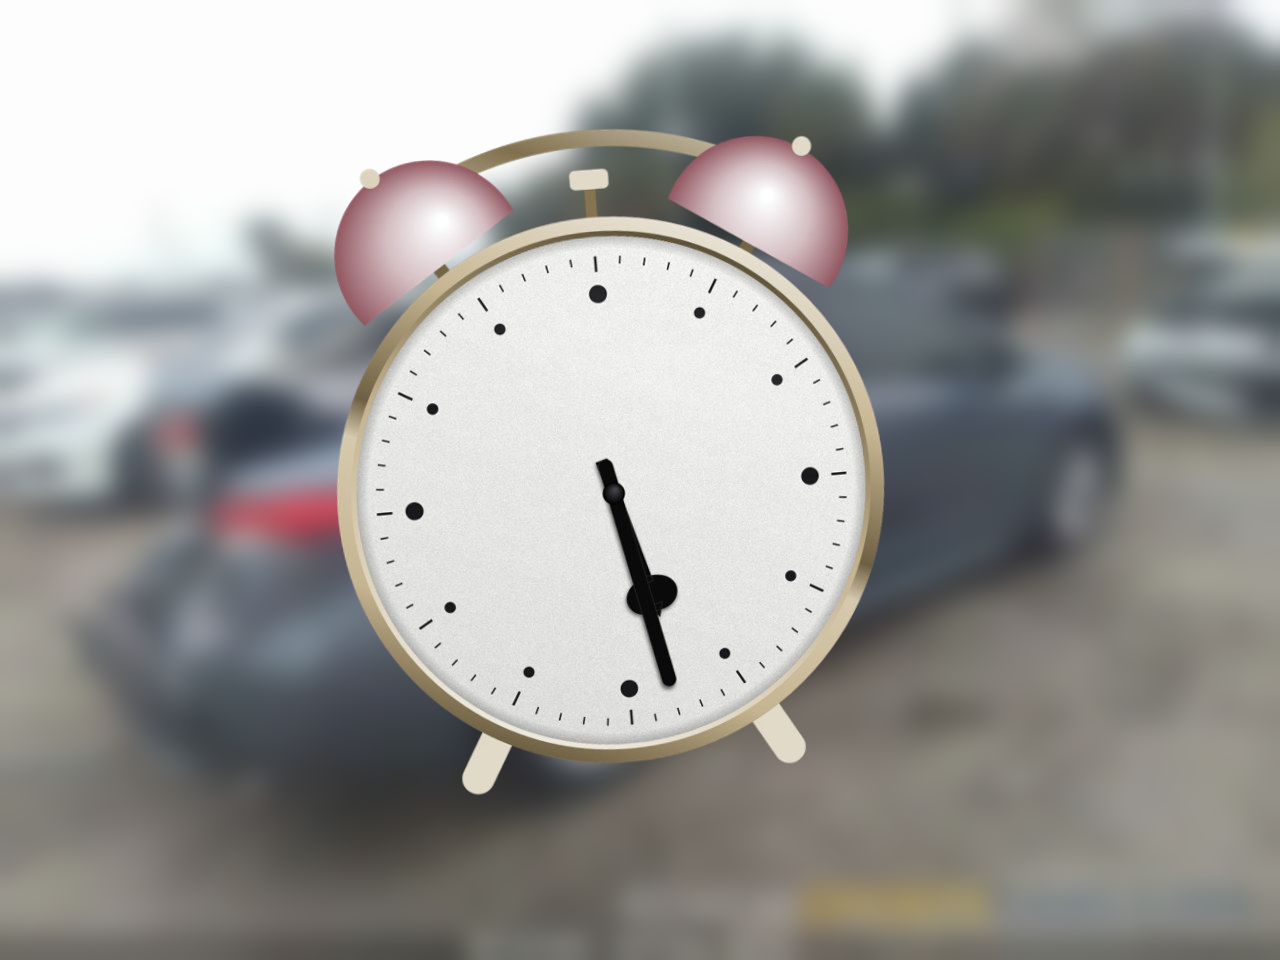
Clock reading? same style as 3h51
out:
5h28
